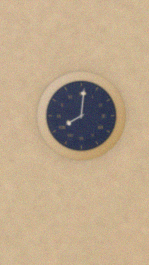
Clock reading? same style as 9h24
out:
8h01
